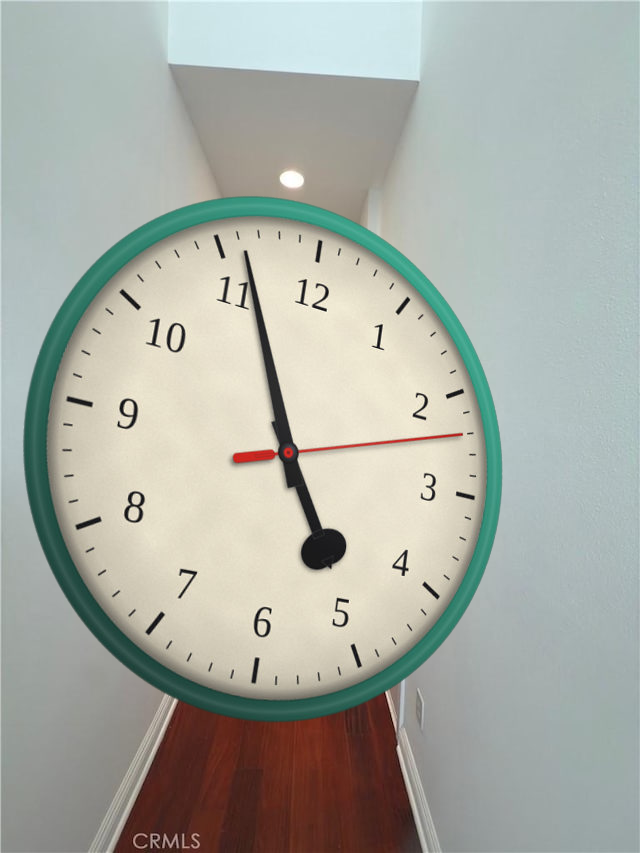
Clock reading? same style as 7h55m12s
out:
4h56m12s
